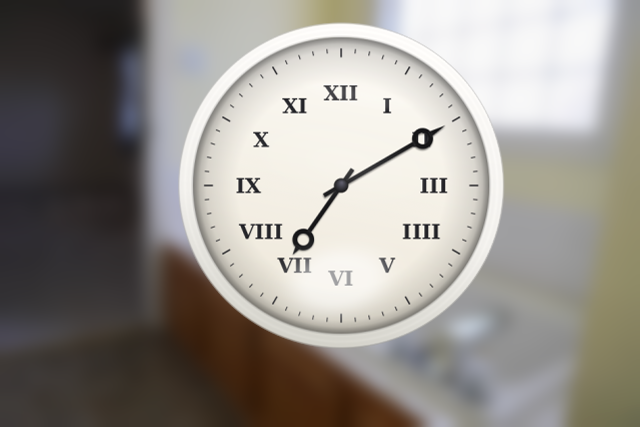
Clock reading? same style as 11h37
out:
7h10
